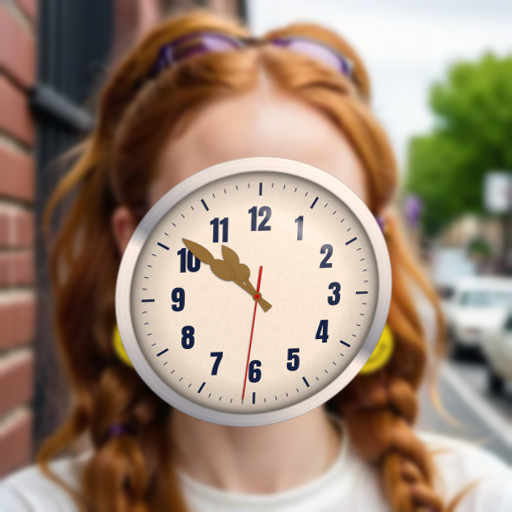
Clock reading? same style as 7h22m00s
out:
10h51m31s
